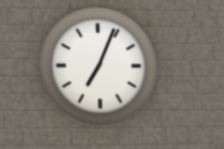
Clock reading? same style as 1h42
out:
7h04
